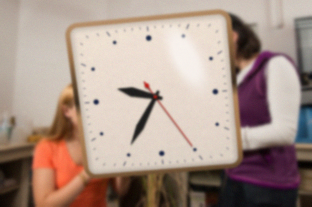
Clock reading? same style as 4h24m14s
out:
9h35m25s
